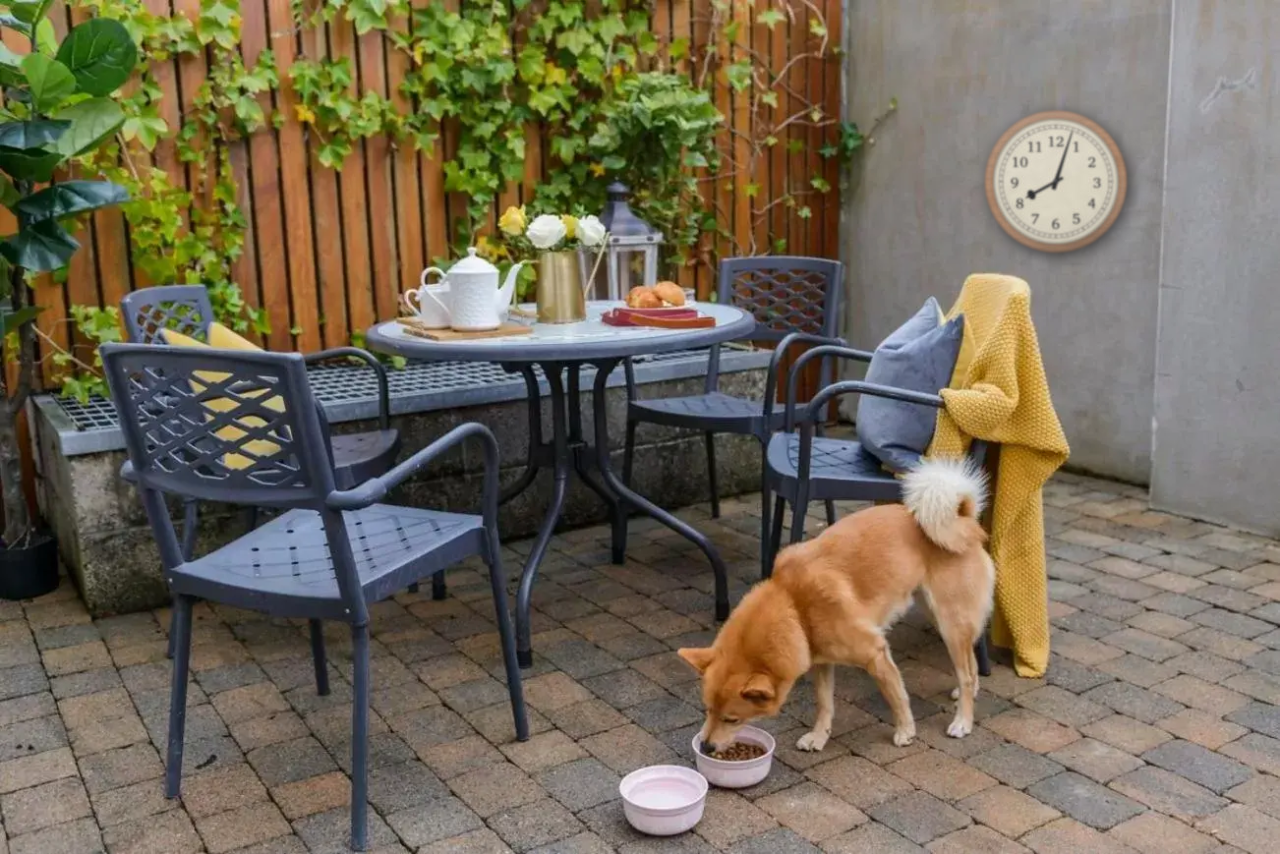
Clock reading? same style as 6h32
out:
8h03
